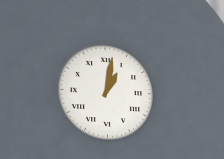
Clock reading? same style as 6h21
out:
1h02
